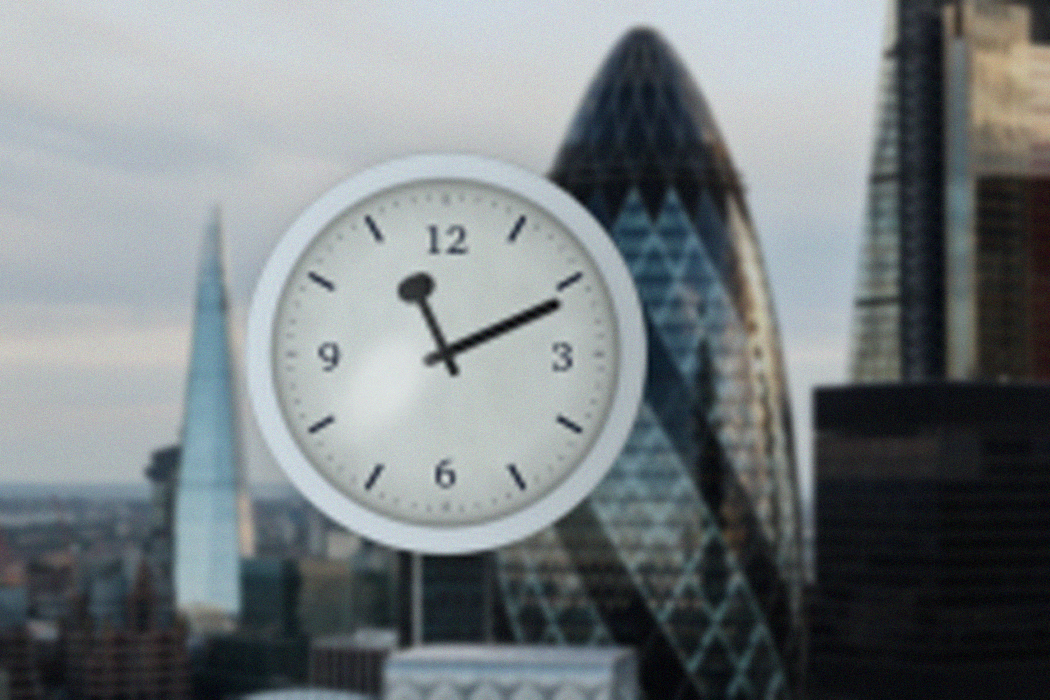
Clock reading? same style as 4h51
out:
11h11
